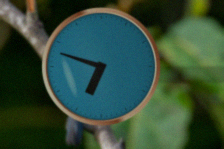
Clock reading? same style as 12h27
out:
6h48
